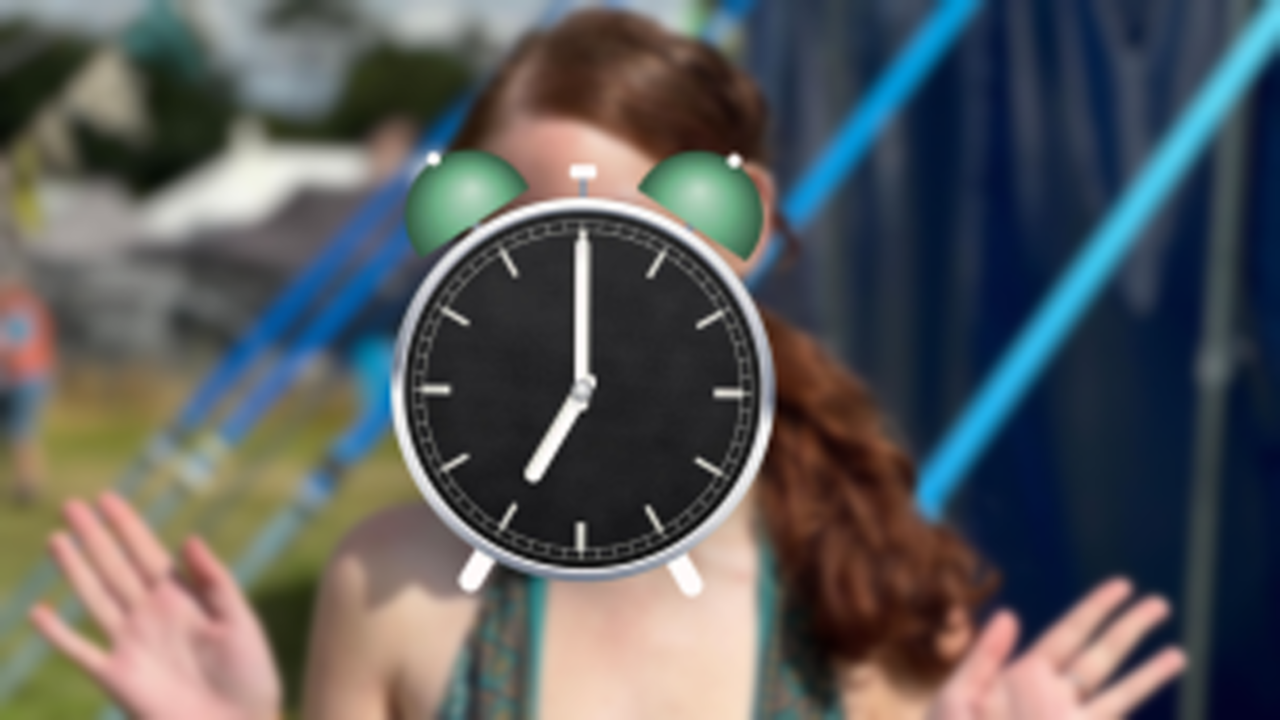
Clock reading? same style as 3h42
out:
7h00
